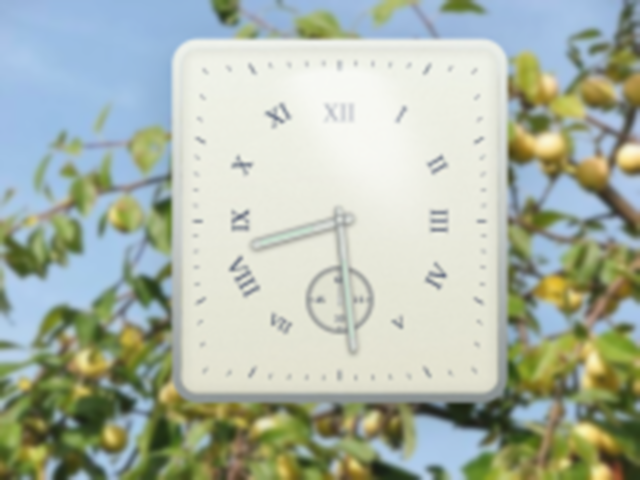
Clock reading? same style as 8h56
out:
8h29
